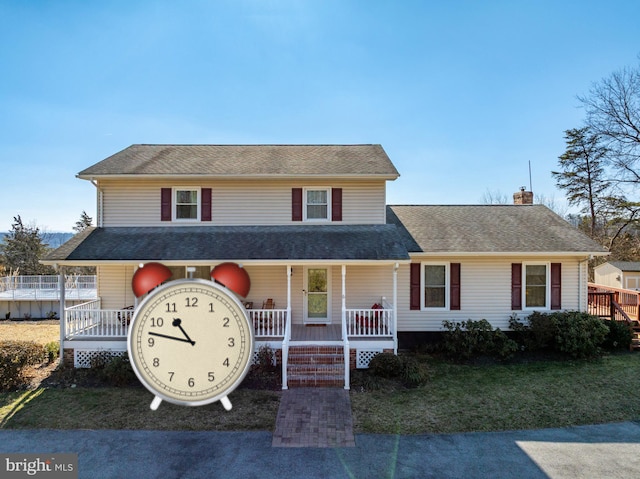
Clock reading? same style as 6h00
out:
10h47
